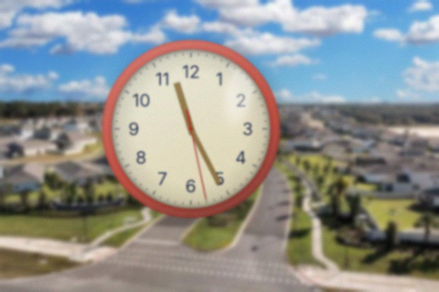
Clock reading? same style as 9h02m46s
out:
11h25m28s
